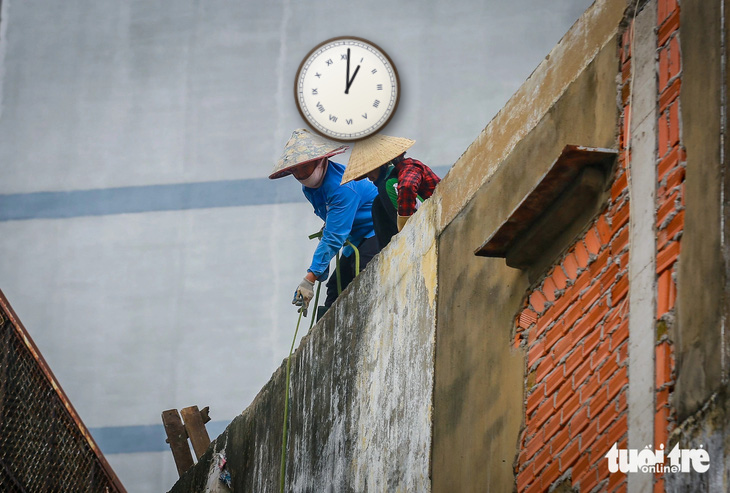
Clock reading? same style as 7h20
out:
1h01
